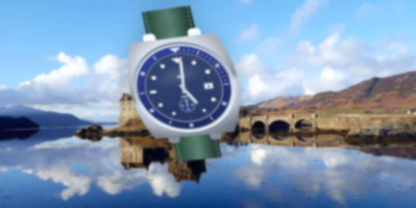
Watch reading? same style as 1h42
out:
5h01
